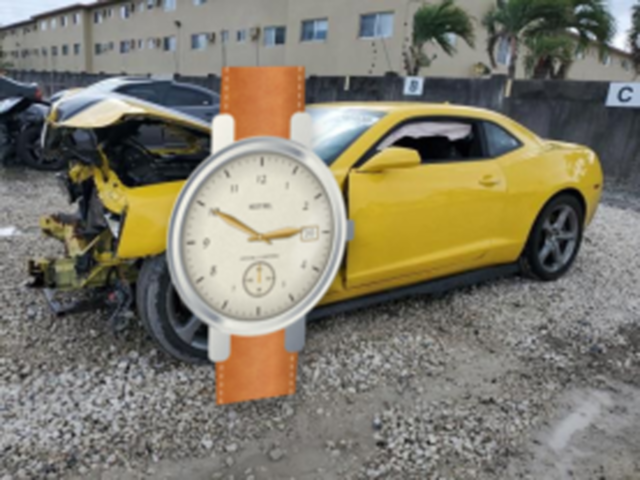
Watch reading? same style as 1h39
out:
2h50
